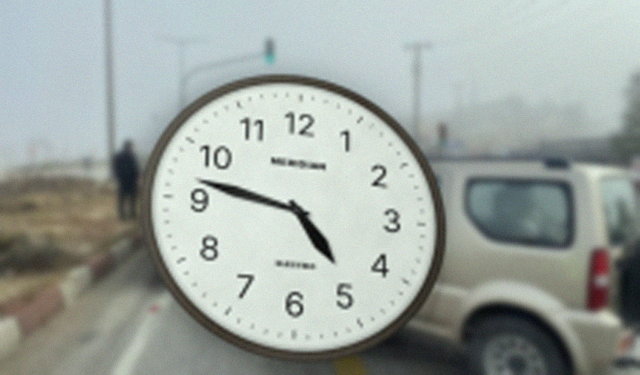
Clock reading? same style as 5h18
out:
4h47
